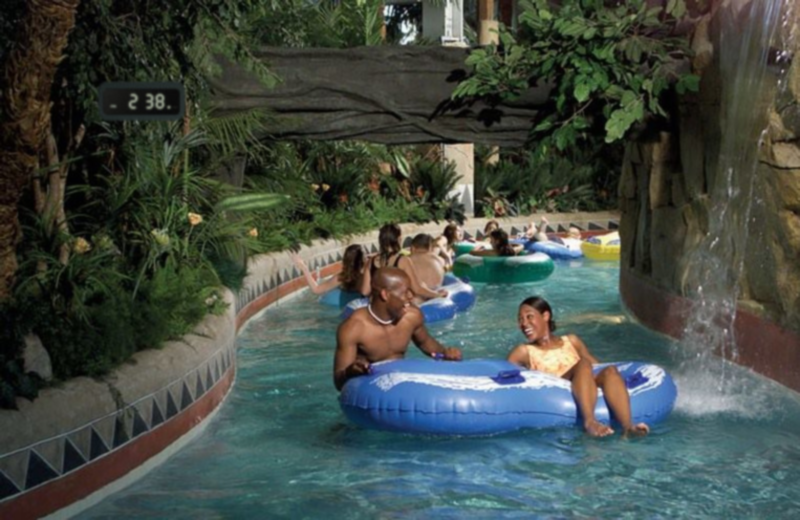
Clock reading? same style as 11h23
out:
2h38
